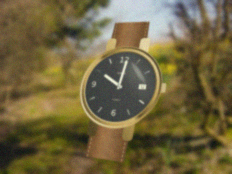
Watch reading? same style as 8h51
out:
10h01
